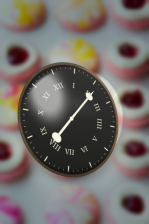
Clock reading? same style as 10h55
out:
8h11
